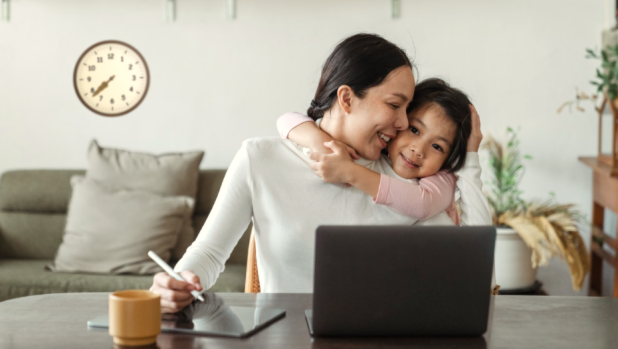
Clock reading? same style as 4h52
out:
7h38
